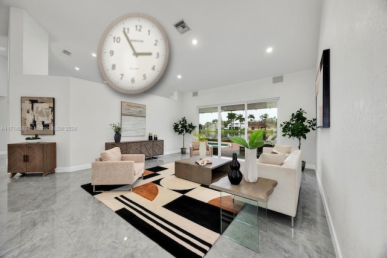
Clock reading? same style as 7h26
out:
2h54
